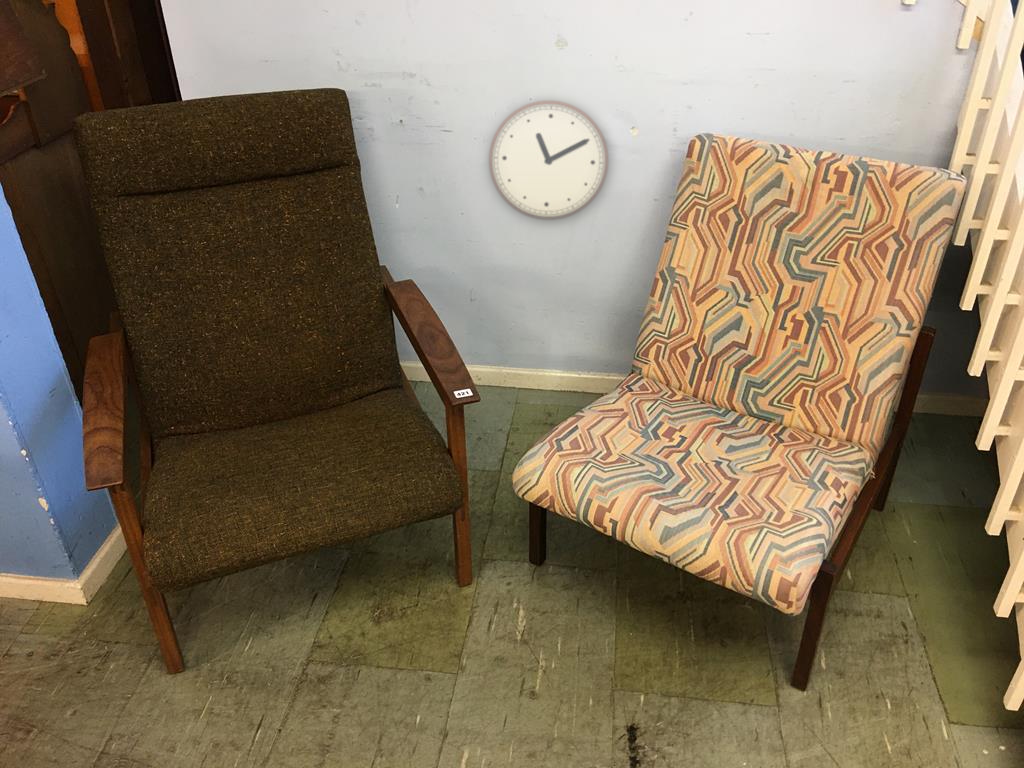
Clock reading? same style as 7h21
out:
11h10
